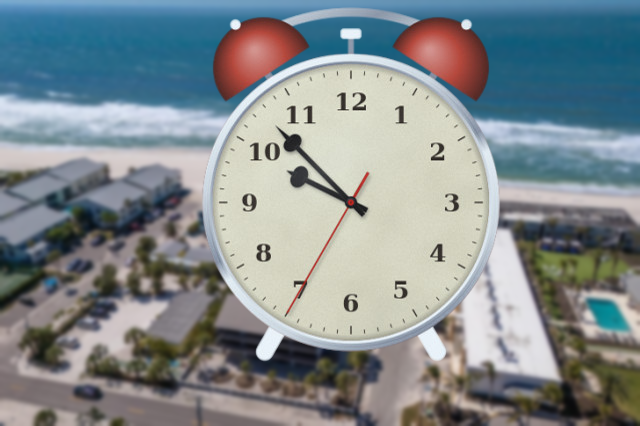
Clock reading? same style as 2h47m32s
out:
9h52m35s
